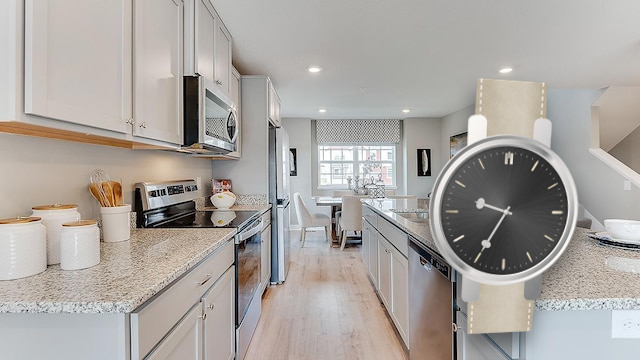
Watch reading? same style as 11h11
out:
9h35
